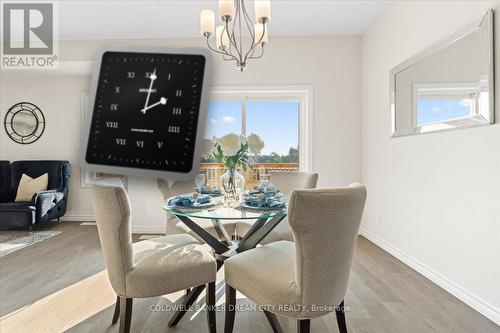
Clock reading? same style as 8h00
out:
2h01
